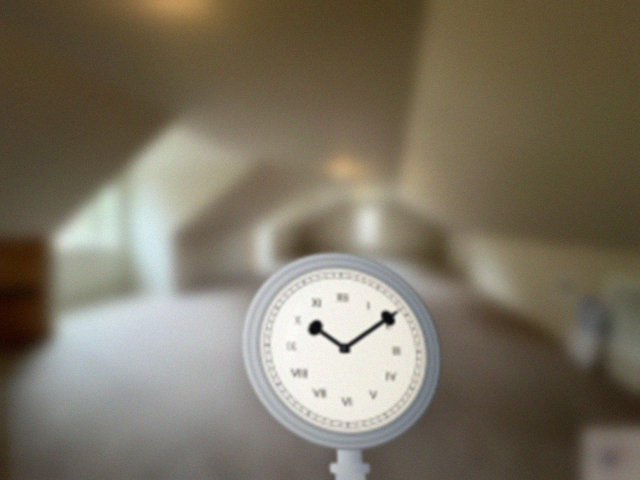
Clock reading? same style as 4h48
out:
10h09
